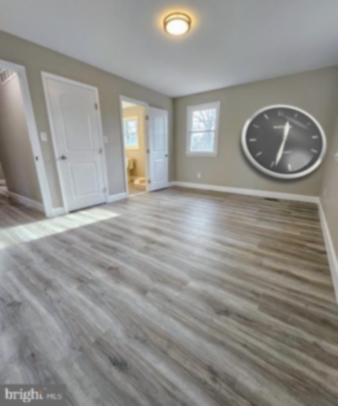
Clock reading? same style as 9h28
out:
12h34
